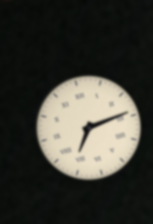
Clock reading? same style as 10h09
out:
7h14
